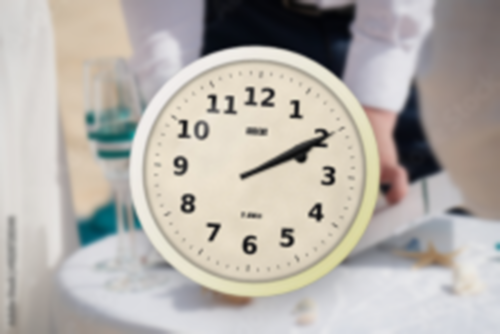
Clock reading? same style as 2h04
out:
2h10
